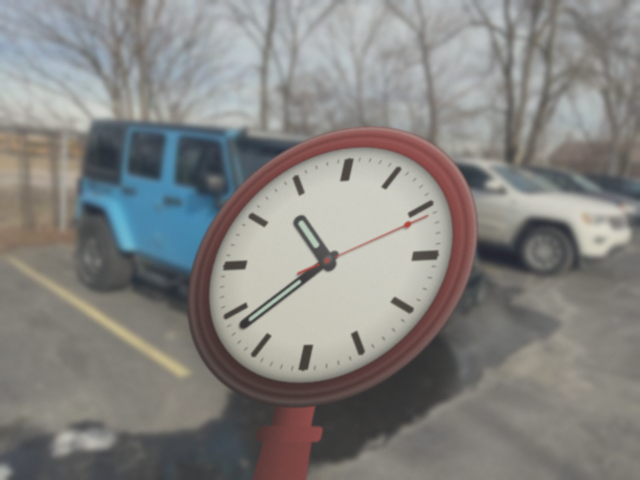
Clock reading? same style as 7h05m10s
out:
10h38m11s
